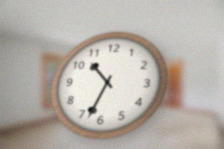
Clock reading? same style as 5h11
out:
10h33
